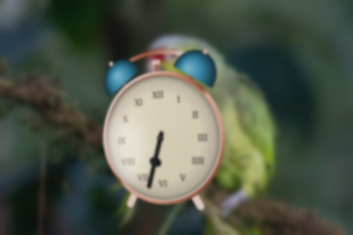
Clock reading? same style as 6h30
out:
6h33
